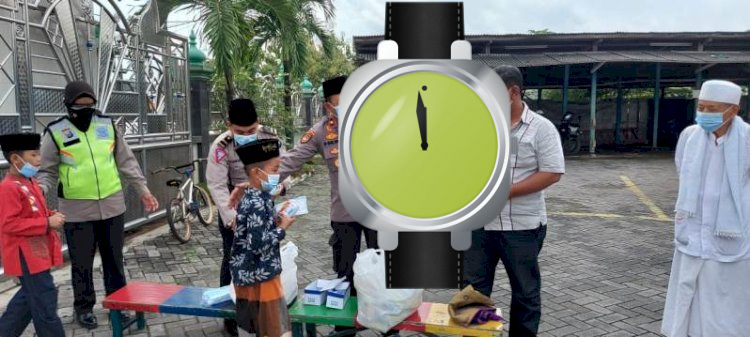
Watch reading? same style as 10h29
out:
11h59
